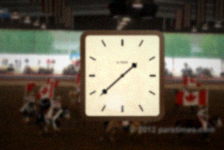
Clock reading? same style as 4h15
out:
1h38
